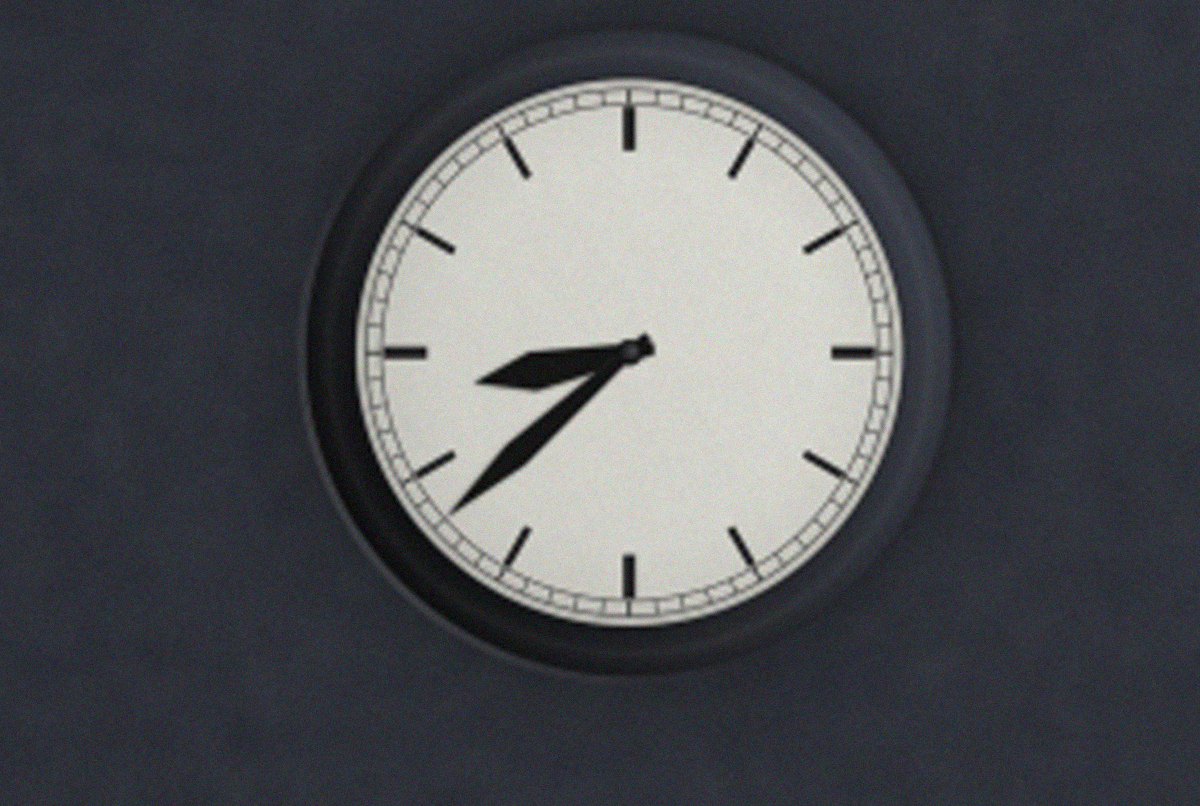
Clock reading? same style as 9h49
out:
8h38
